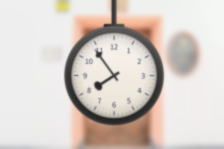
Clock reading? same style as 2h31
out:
7h54
